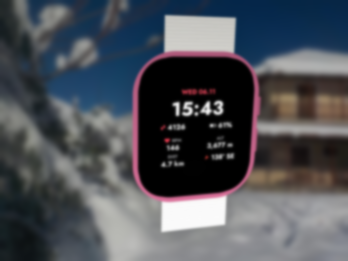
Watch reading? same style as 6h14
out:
15h43
